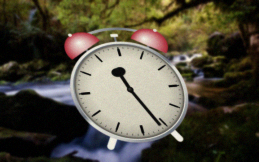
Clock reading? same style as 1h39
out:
11h26
